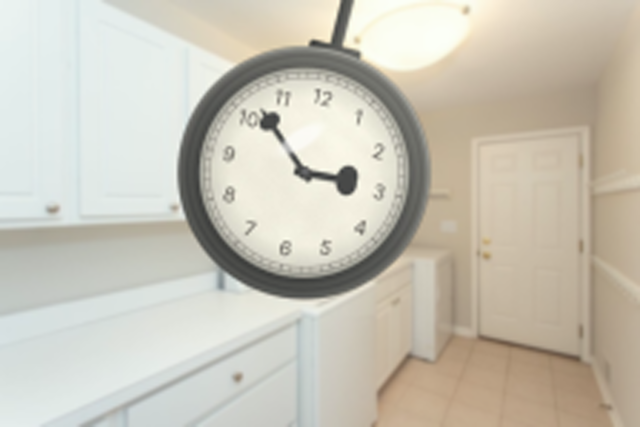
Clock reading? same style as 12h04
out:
2h52
